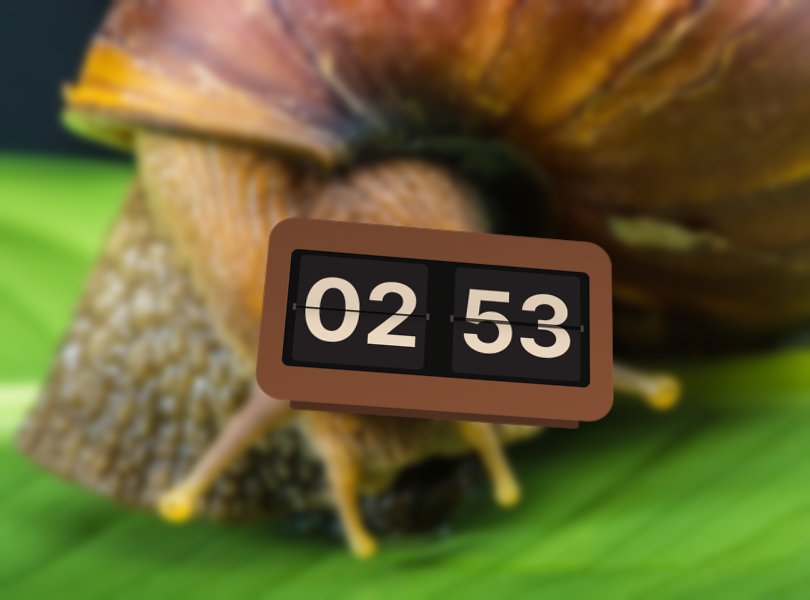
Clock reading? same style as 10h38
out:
2h53
